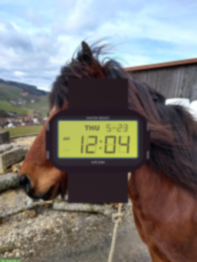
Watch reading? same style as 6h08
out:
12h04
